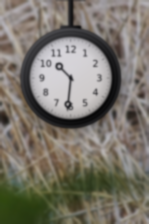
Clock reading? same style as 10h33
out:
10h31
